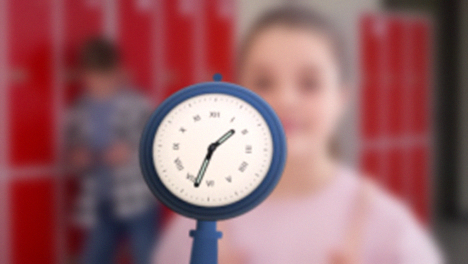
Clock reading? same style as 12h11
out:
1h33
